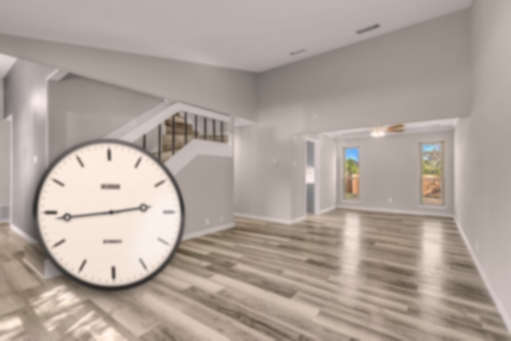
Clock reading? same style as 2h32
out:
2h44
